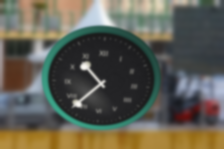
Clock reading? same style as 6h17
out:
10h37
